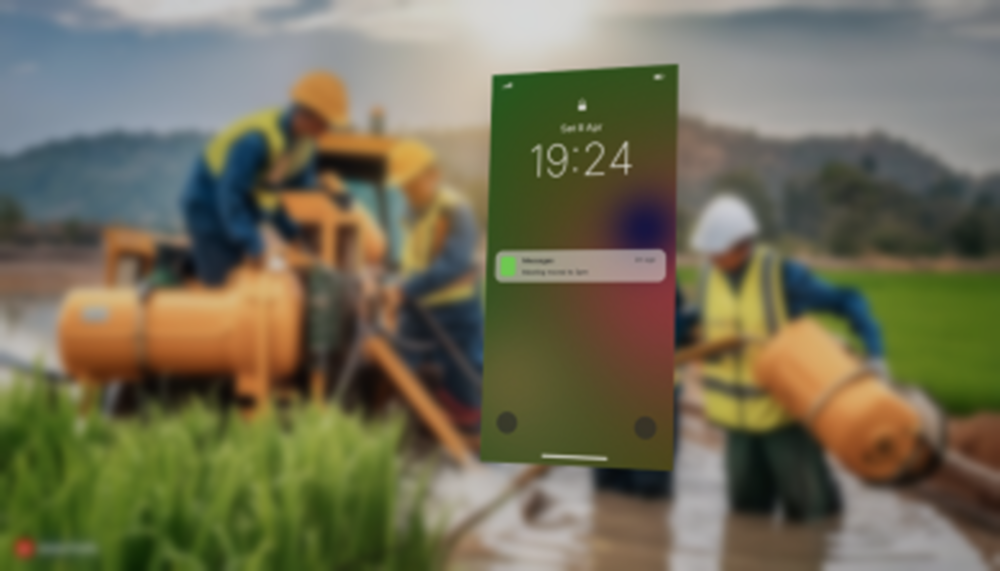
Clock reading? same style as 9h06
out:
19h24
